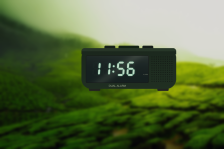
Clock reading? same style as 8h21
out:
11h56
